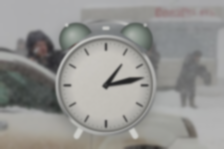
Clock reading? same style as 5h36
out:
1h13
